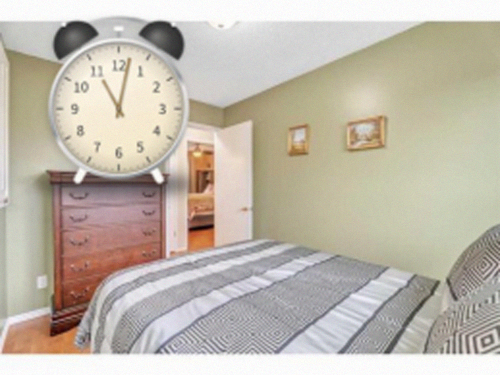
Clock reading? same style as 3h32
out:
11h02
